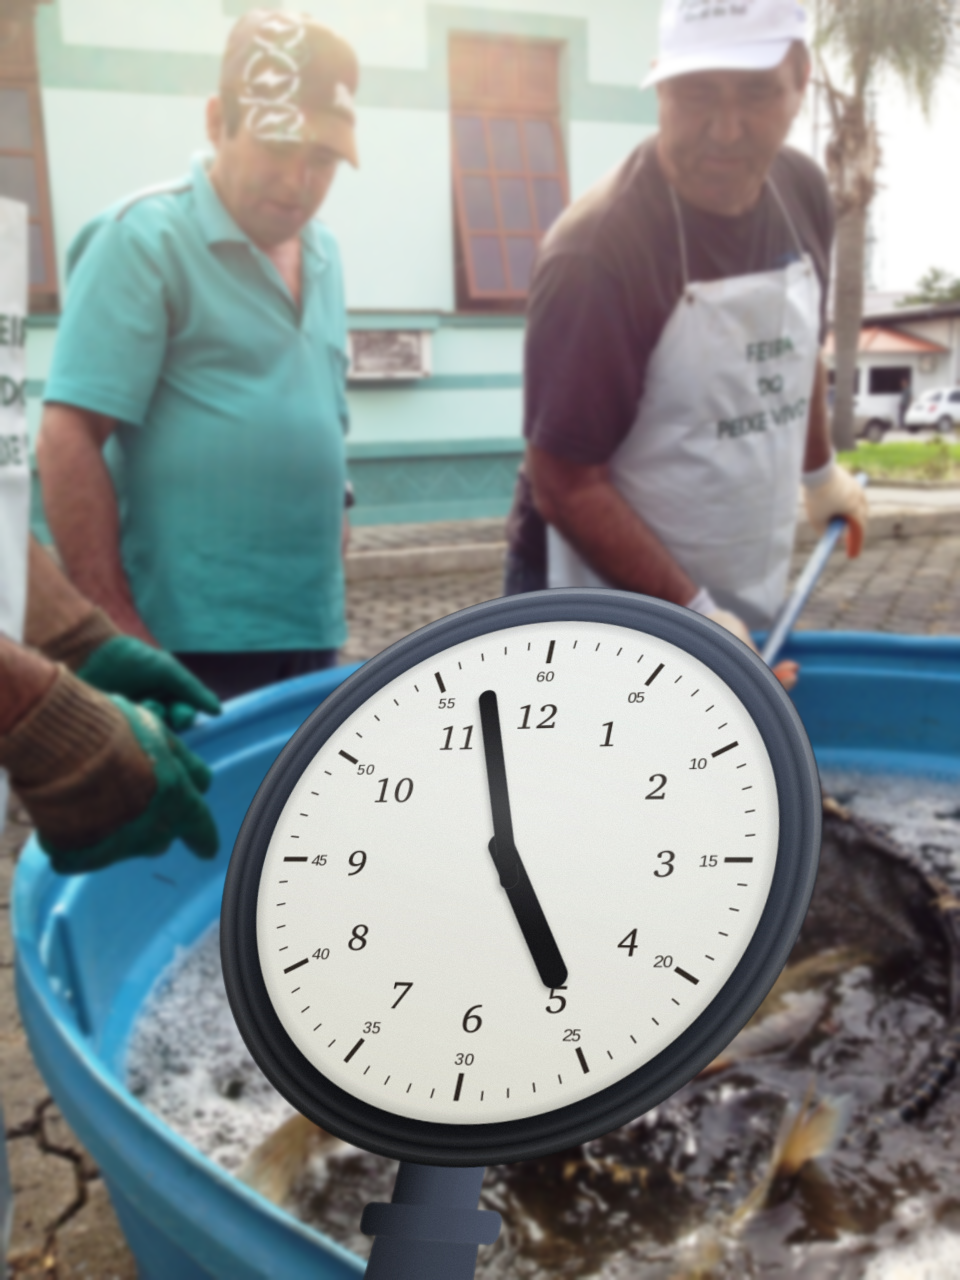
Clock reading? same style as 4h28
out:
4h57
